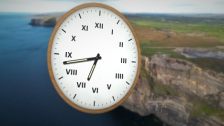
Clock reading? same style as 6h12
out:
6h43
